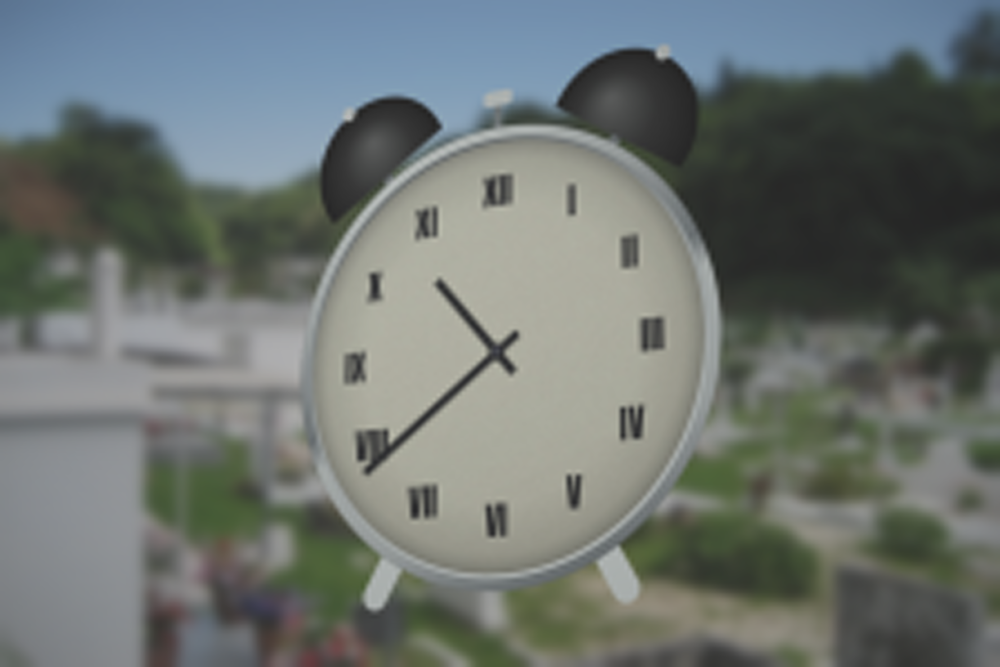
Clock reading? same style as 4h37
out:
10h39
